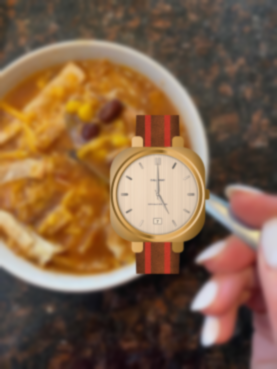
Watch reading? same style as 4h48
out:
5h00
